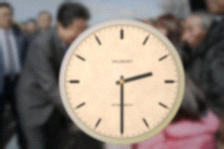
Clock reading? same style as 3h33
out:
2h30
